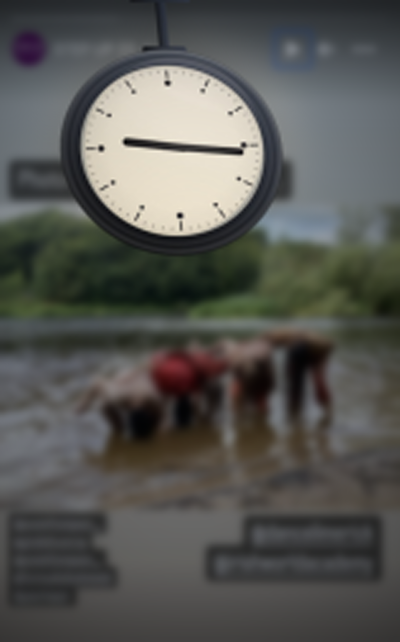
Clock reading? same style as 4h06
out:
9h16
